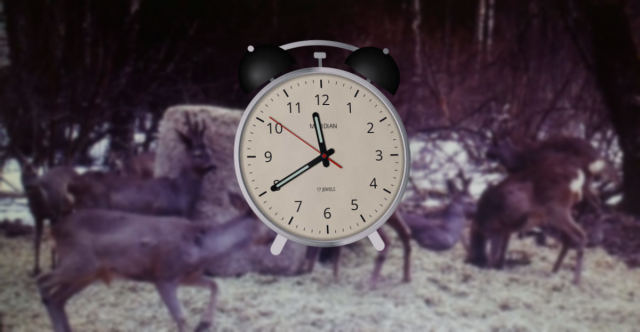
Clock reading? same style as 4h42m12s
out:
11h39m51s
